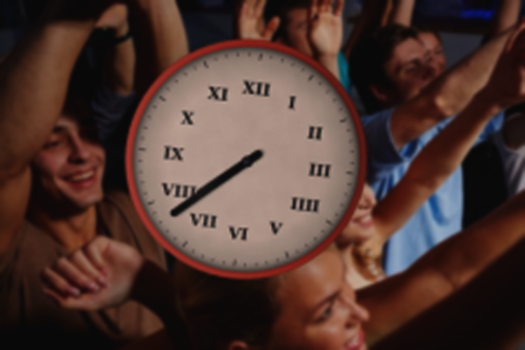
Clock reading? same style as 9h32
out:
7h38
